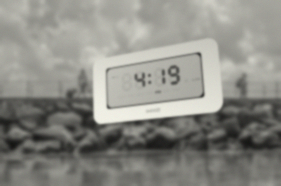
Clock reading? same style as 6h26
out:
4h19
